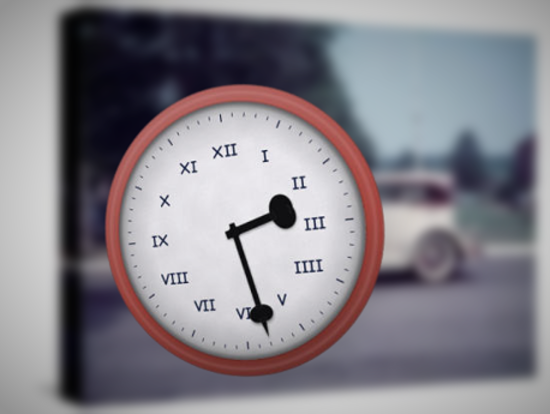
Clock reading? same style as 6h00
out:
2h28
